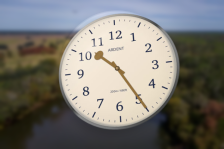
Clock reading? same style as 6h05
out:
10h25
